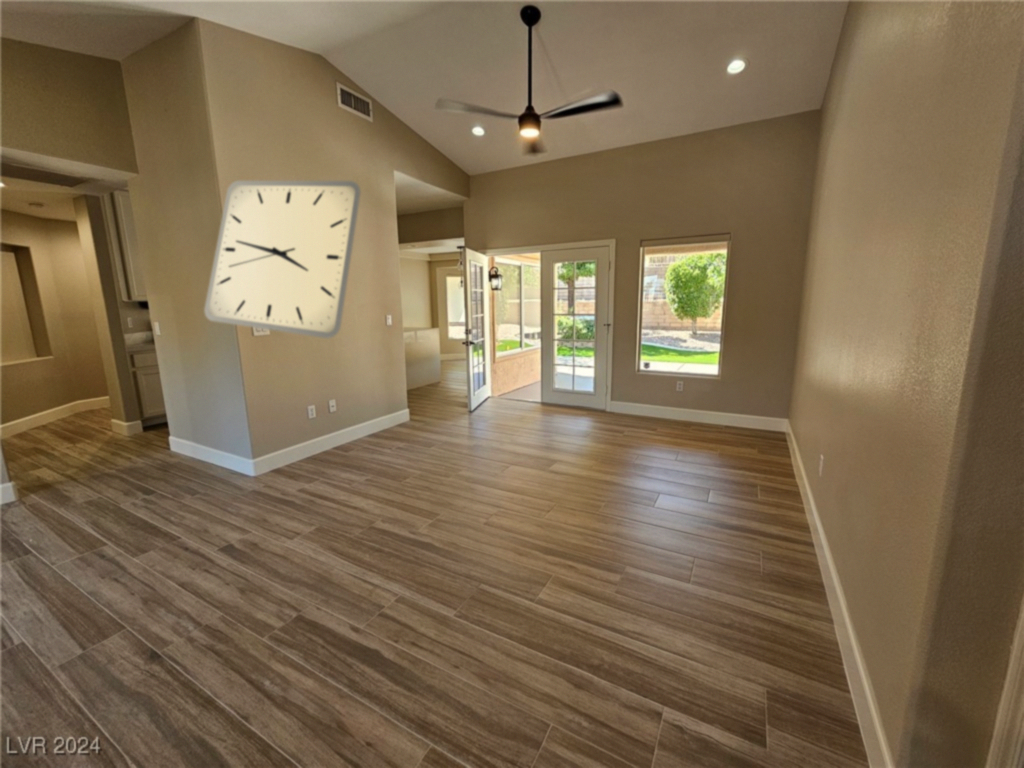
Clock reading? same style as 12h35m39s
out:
3h46m42s
